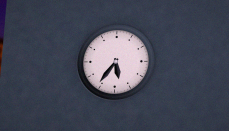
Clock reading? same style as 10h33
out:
5h36
